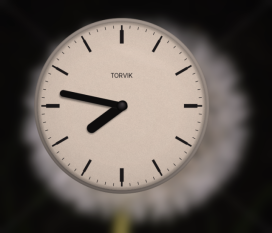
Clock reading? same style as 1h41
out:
7h47
